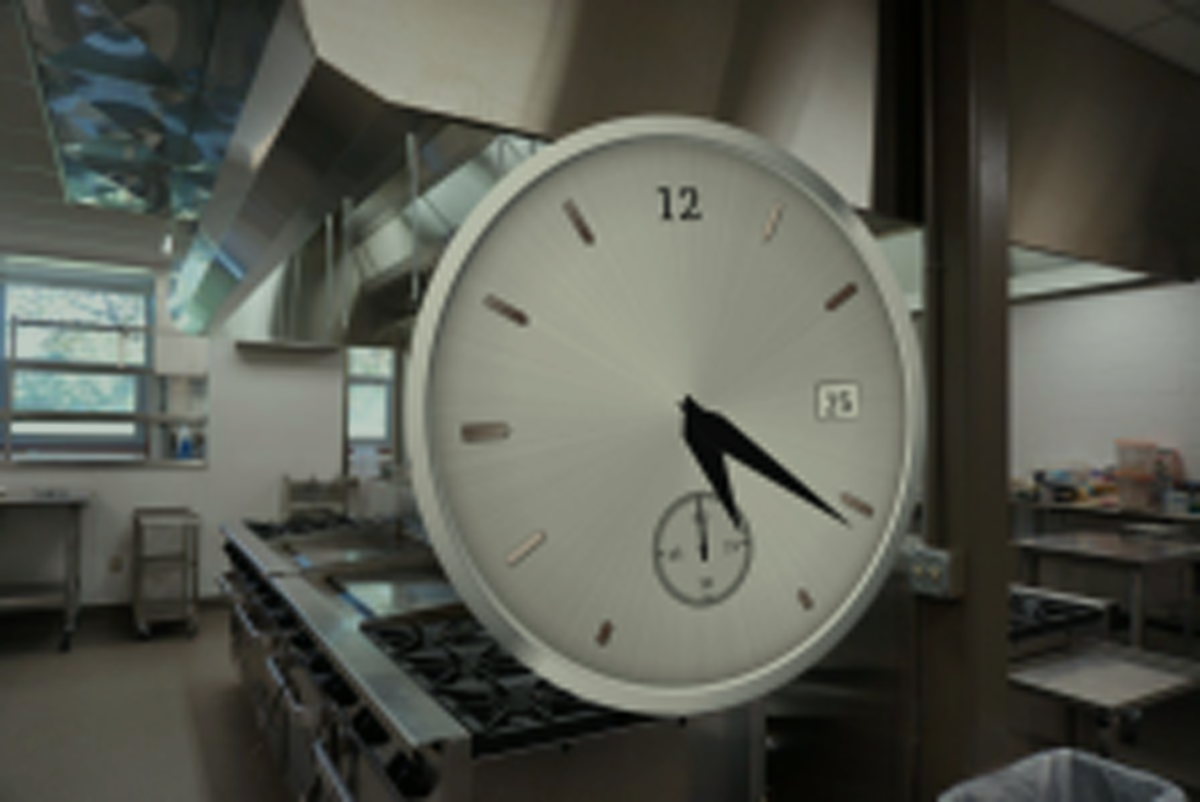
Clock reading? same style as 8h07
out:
5h21
